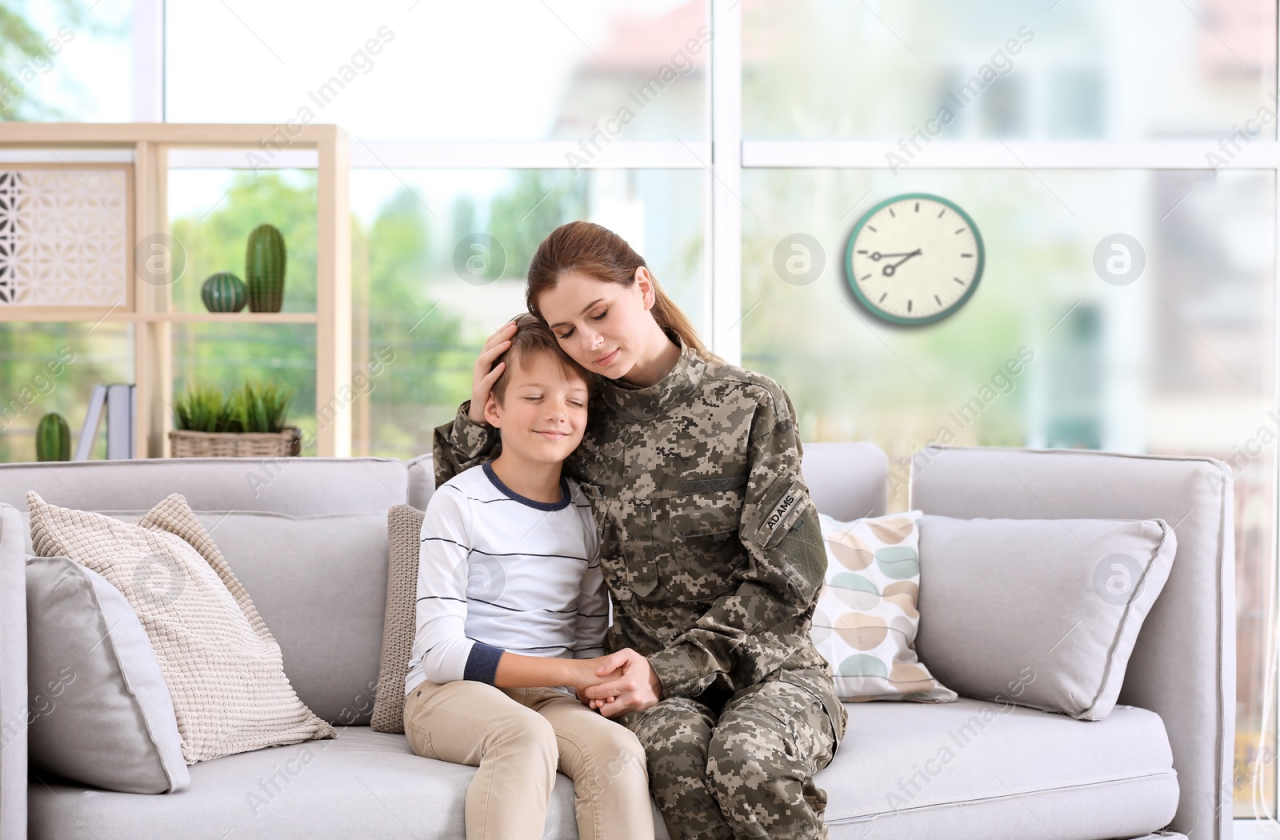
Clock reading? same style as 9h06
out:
7h44
